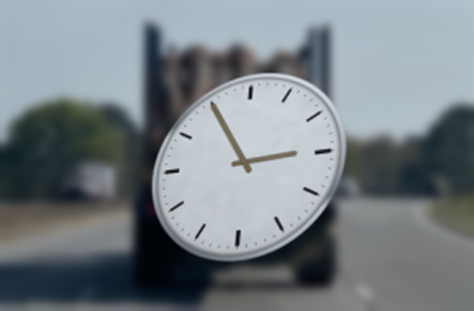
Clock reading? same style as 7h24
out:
2h55
